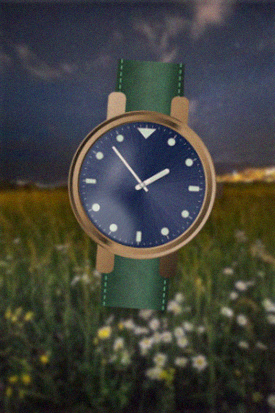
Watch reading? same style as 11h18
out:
1h53
